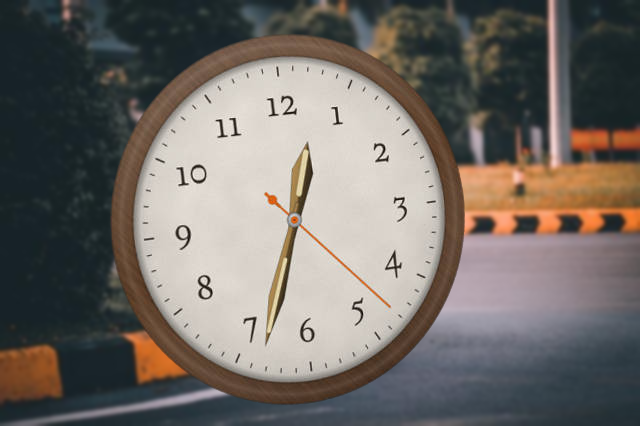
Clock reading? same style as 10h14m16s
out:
12h33m23s
